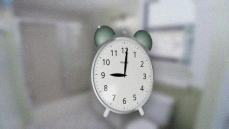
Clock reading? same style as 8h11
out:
9h01
